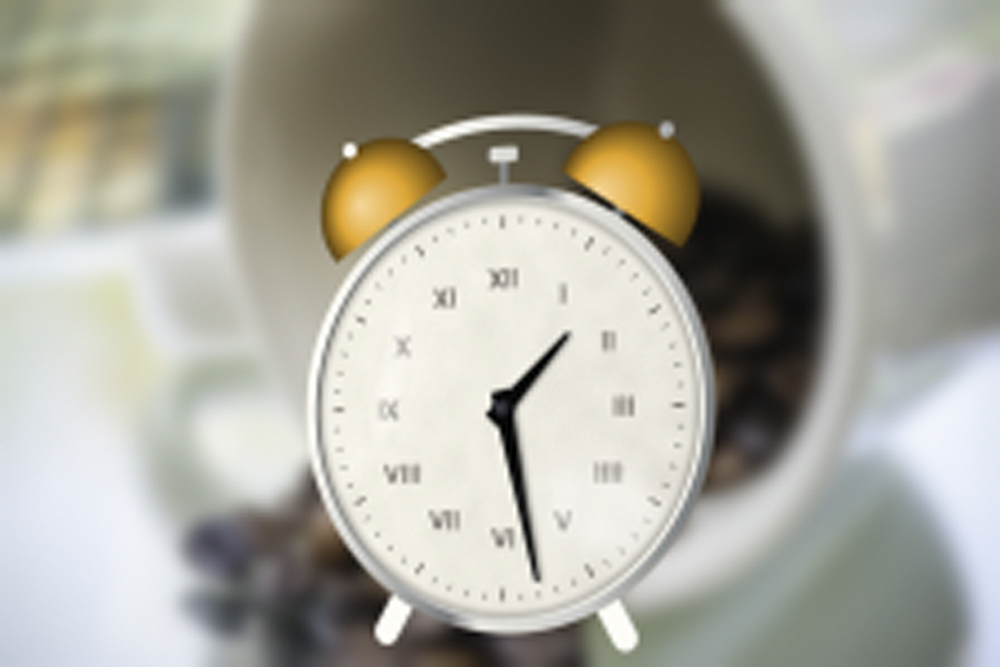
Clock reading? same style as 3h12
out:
1h28
